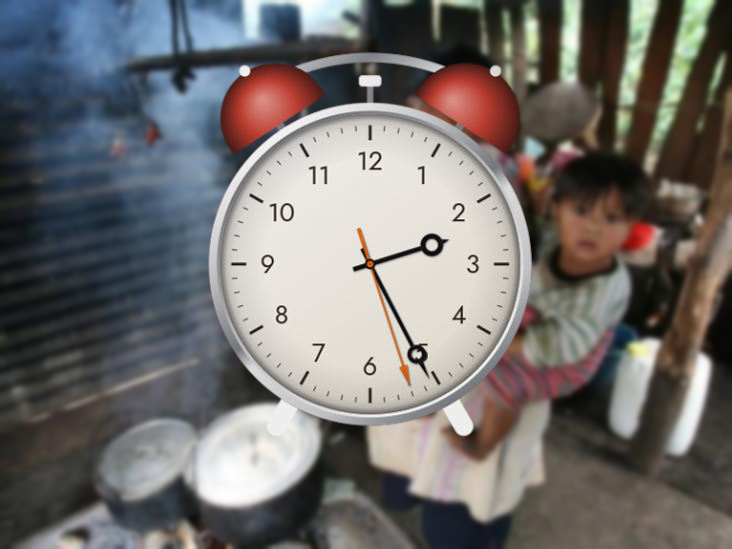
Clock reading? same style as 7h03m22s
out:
2h25m27s
